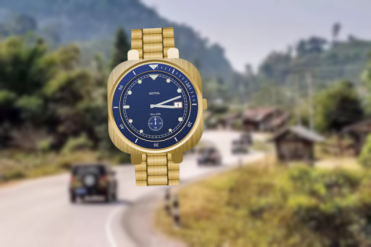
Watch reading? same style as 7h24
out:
3h12
